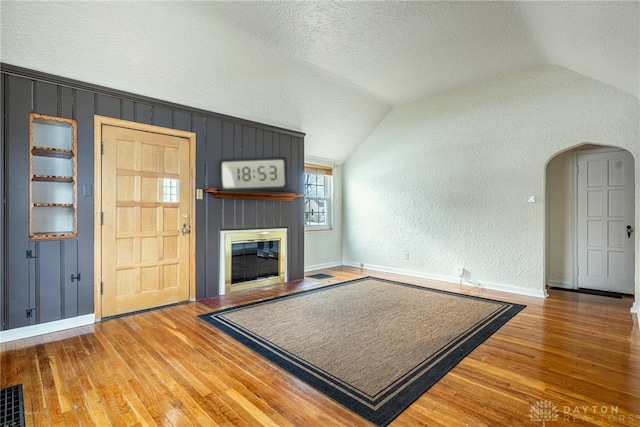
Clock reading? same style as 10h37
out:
18h53
